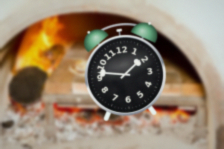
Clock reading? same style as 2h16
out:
1h47
